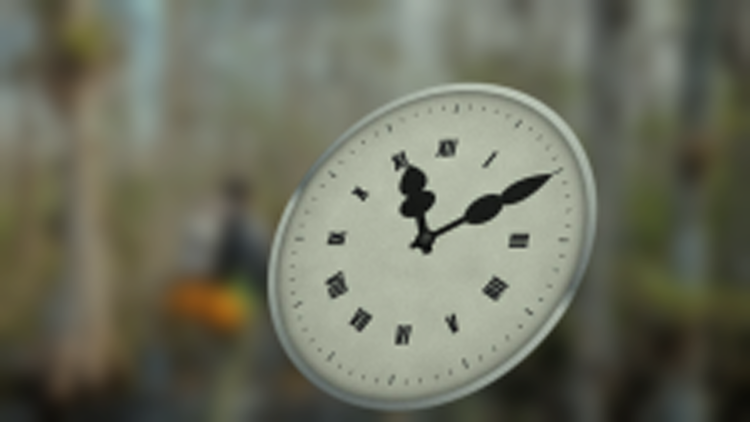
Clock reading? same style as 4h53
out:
11h10
